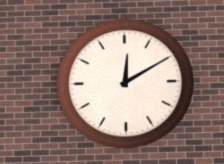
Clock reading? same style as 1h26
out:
12h10
